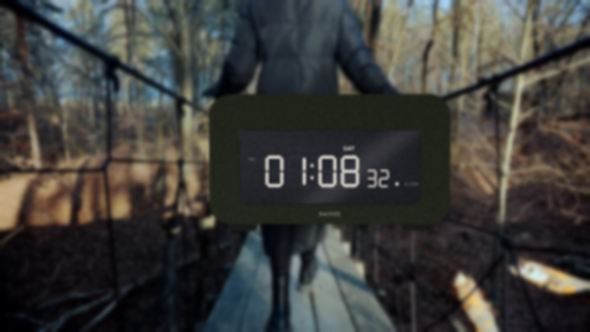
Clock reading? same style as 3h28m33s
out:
1h08m32s
